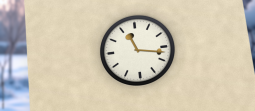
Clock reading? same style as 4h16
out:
11h17
